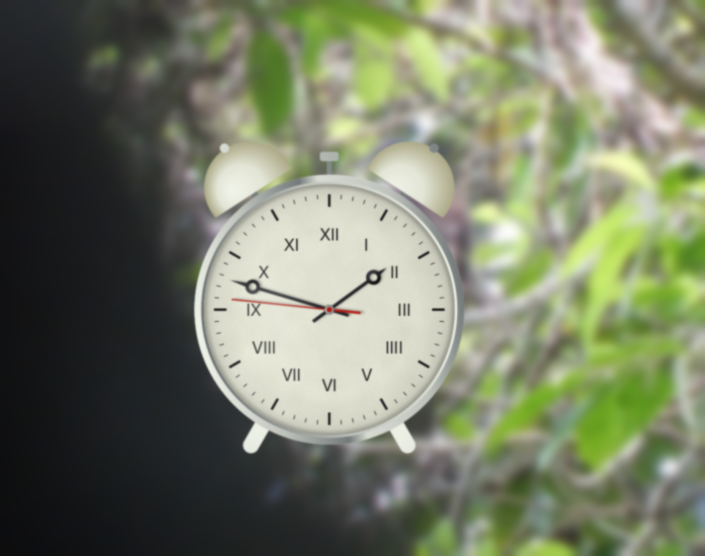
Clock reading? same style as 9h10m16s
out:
1h47m46s
